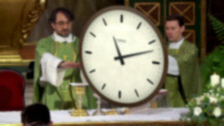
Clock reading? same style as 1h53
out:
11h12
